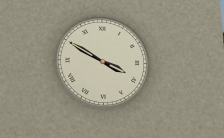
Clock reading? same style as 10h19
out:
3h50
